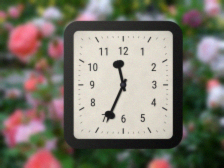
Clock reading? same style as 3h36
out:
11h34
